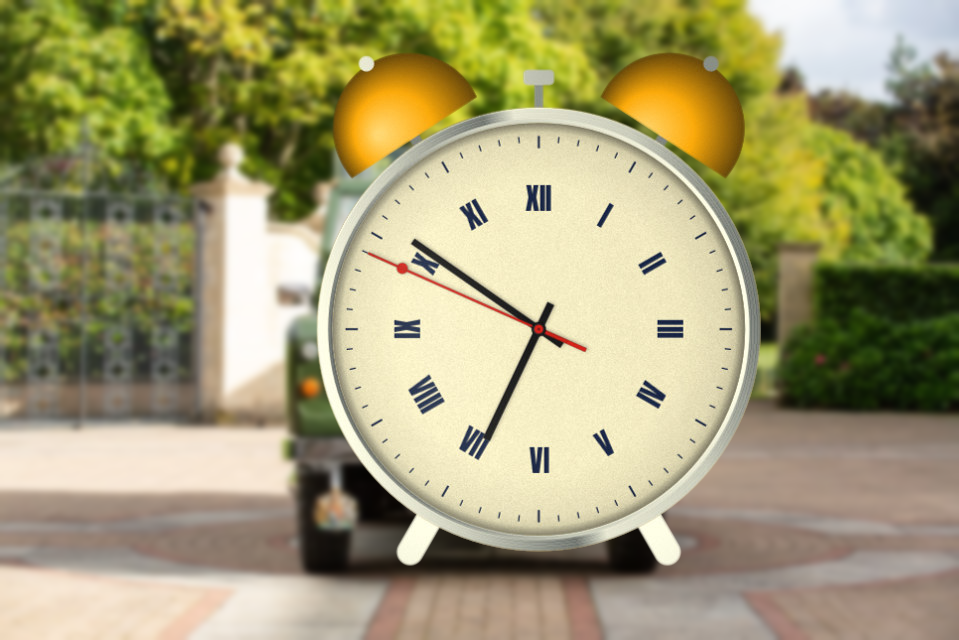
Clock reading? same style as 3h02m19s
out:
6h50m49s
